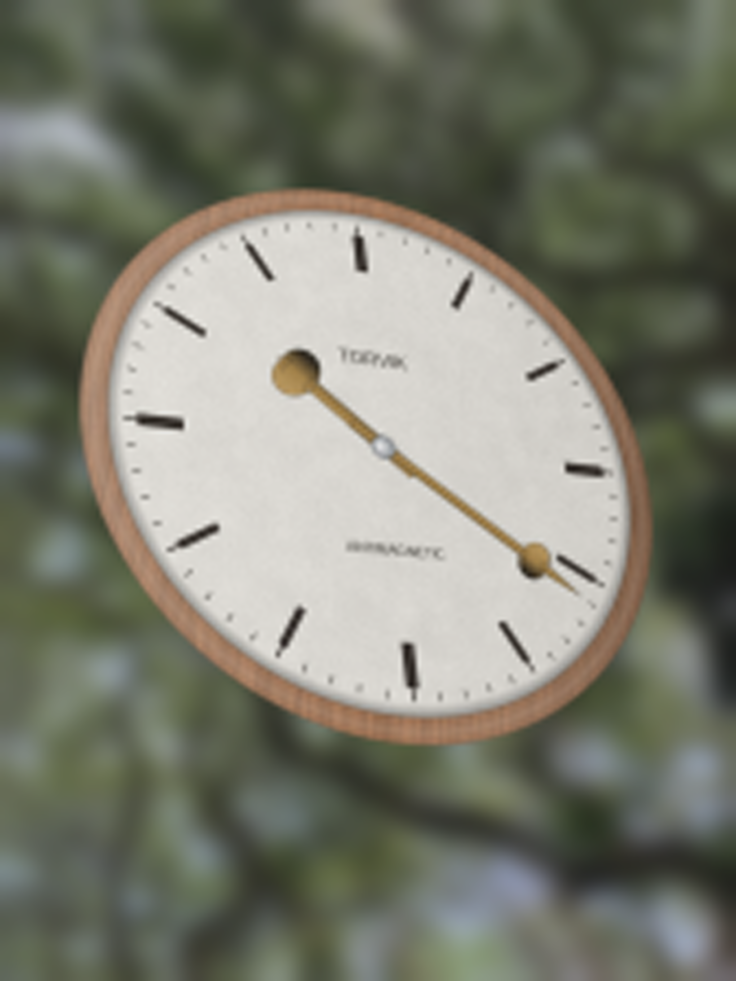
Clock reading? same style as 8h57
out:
10h21
